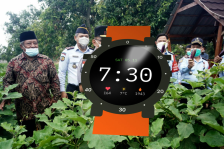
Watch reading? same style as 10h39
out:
7h30
